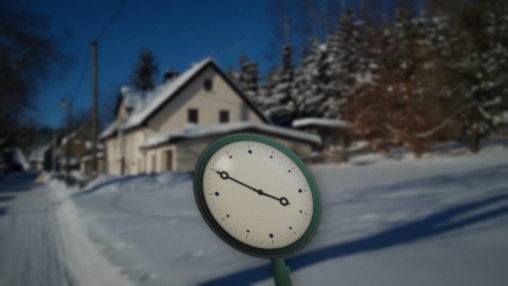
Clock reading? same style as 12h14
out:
3h50
